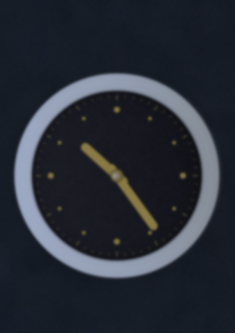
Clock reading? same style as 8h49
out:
10h24
